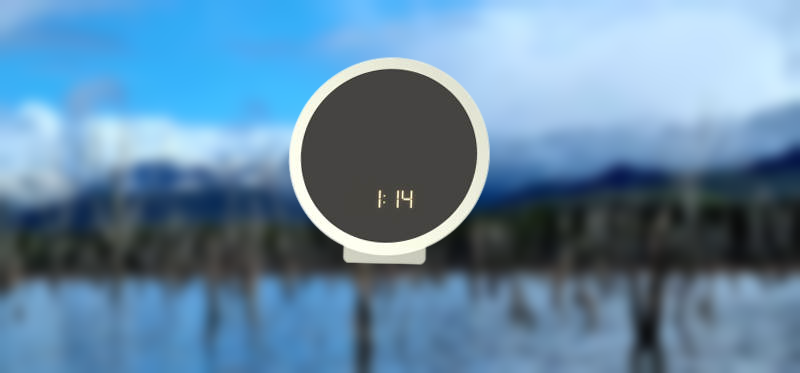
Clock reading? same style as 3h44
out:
1h14
